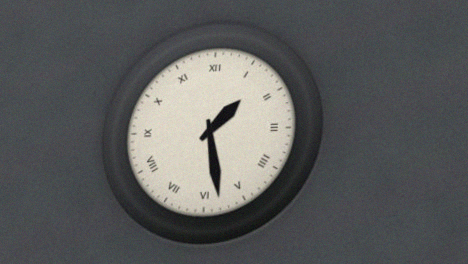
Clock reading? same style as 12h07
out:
1h28
